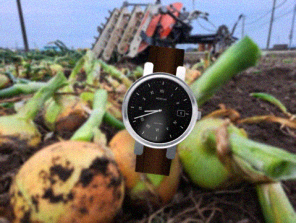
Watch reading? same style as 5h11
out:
8h41
